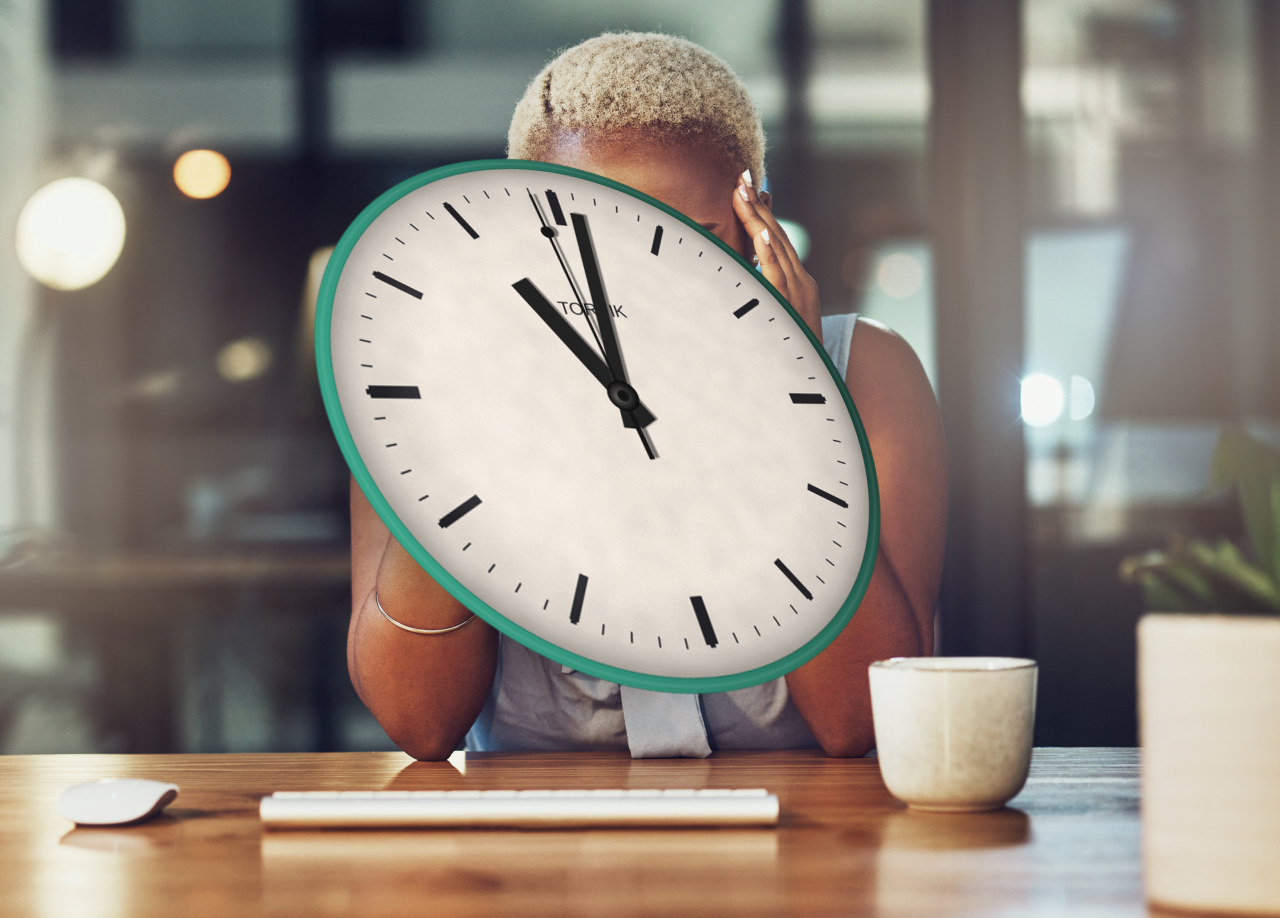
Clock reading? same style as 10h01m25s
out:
11h00m59s
